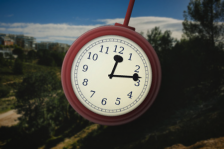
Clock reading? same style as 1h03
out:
12h13
